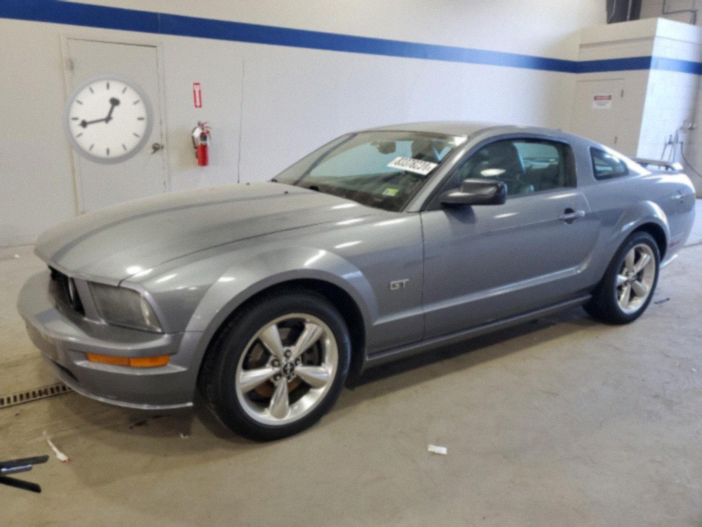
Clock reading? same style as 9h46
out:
12h43
